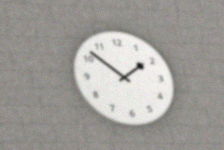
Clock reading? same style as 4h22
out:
1h52
